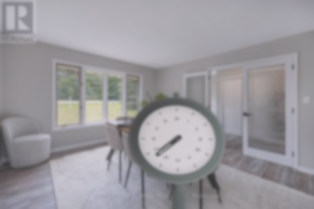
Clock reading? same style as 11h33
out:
7h38
